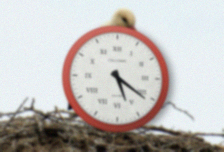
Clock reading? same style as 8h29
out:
5h21
